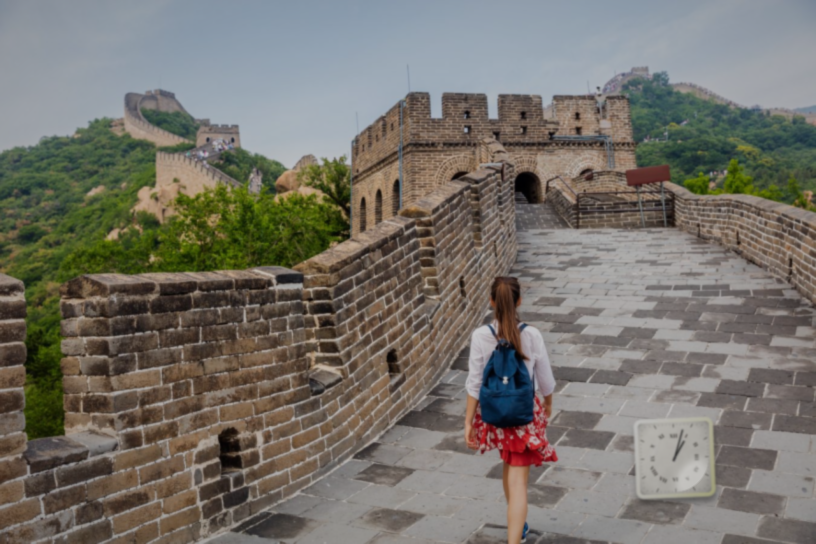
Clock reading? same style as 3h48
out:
1h03
